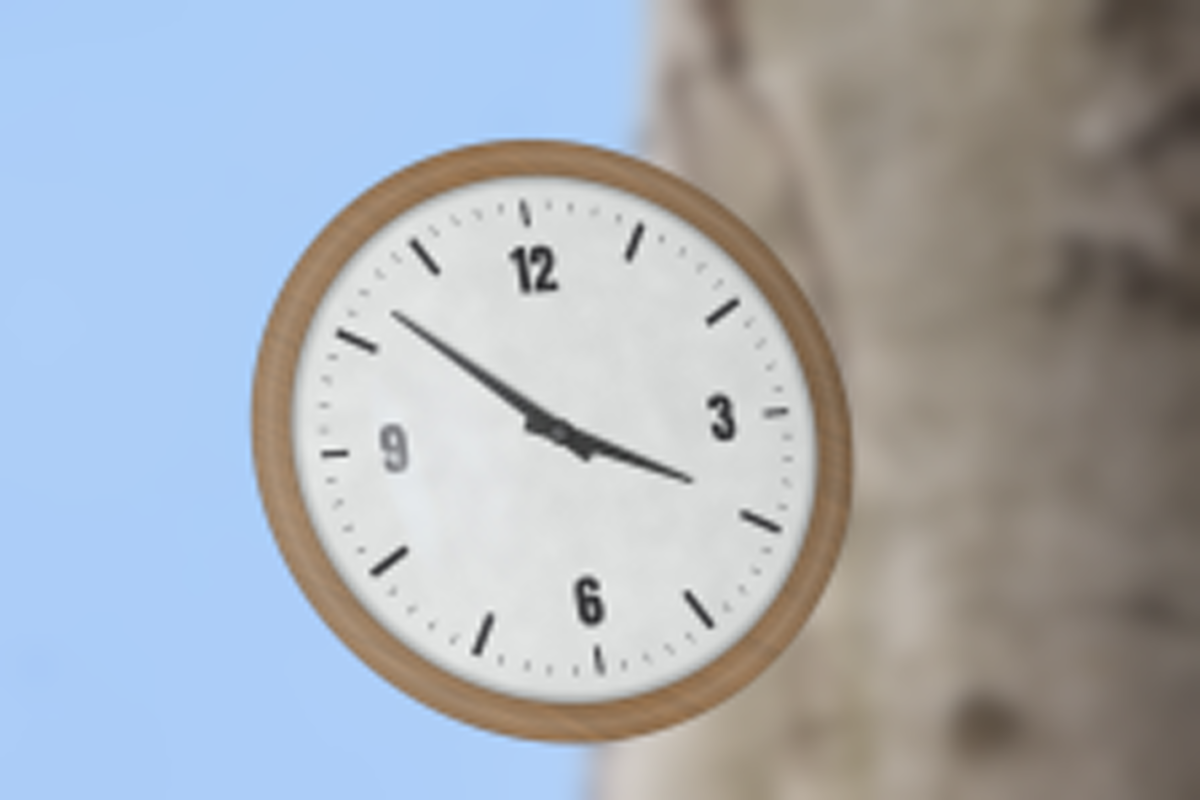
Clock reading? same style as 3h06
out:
3h52
